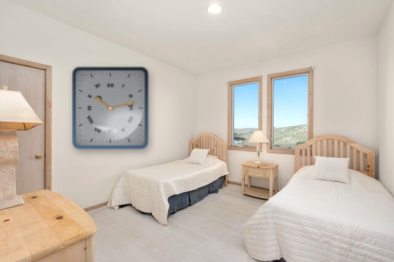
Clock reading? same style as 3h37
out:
10h13
